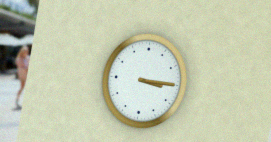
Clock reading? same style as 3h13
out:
3h15
